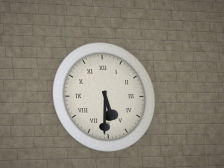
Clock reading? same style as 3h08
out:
5h31
